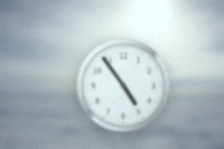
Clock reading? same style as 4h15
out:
4h54
